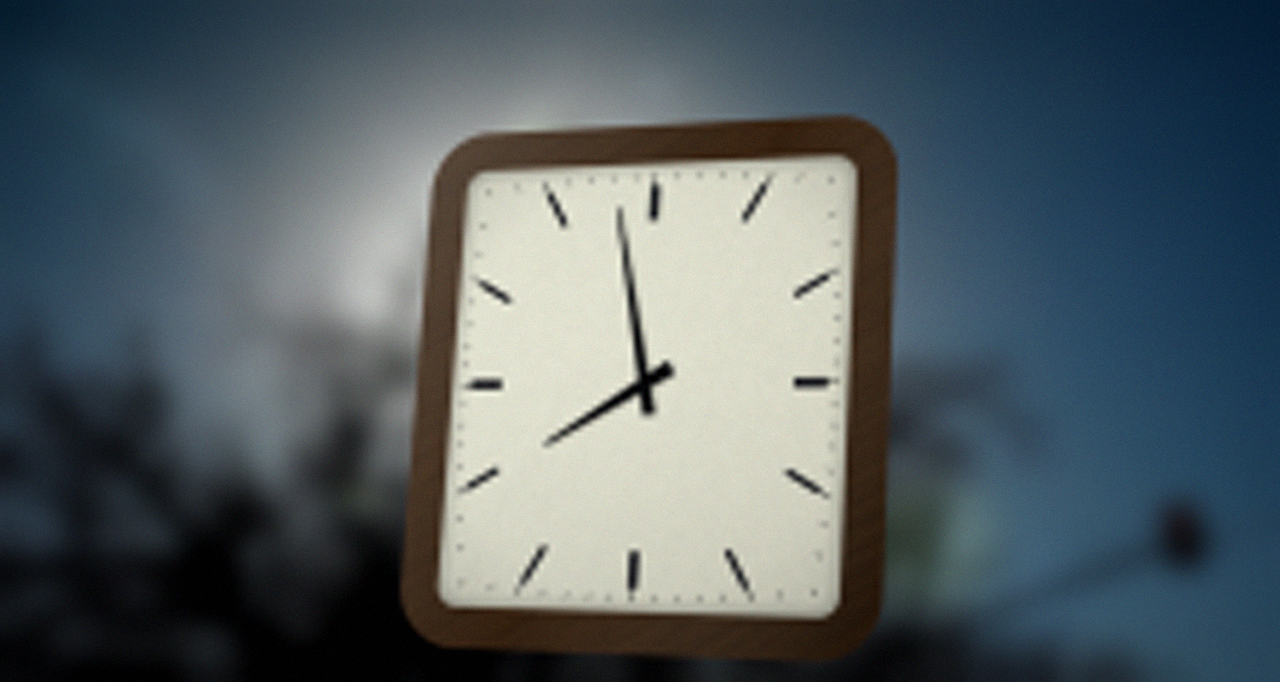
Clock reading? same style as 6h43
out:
7h58
